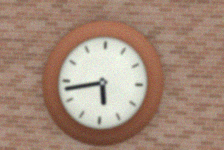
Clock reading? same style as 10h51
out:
5h43
